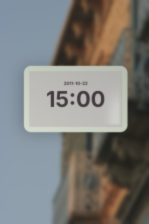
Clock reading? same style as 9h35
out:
15h00
